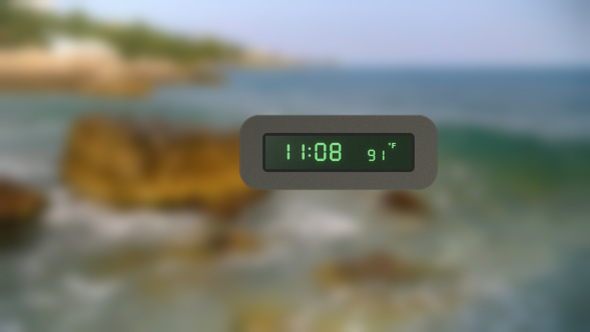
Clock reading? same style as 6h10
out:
11h08
